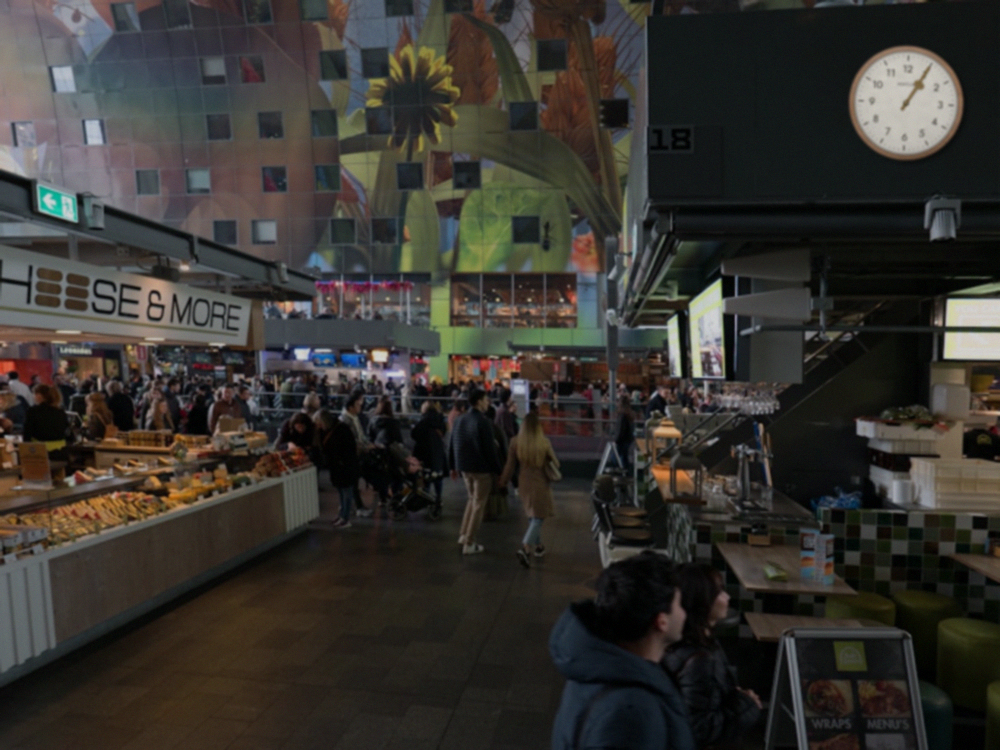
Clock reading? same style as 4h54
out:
1h05
